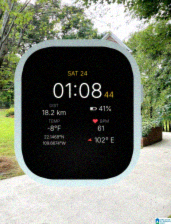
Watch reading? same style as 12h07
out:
1h08
